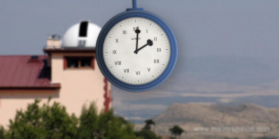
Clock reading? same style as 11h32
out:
2h01
